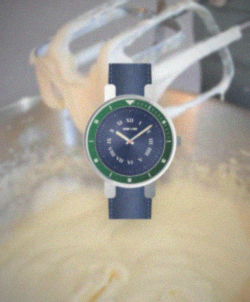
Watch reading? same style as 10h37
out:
10h09
